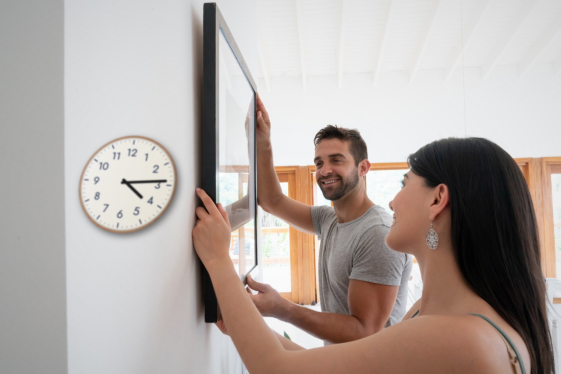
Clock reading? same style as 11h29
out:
4h14
